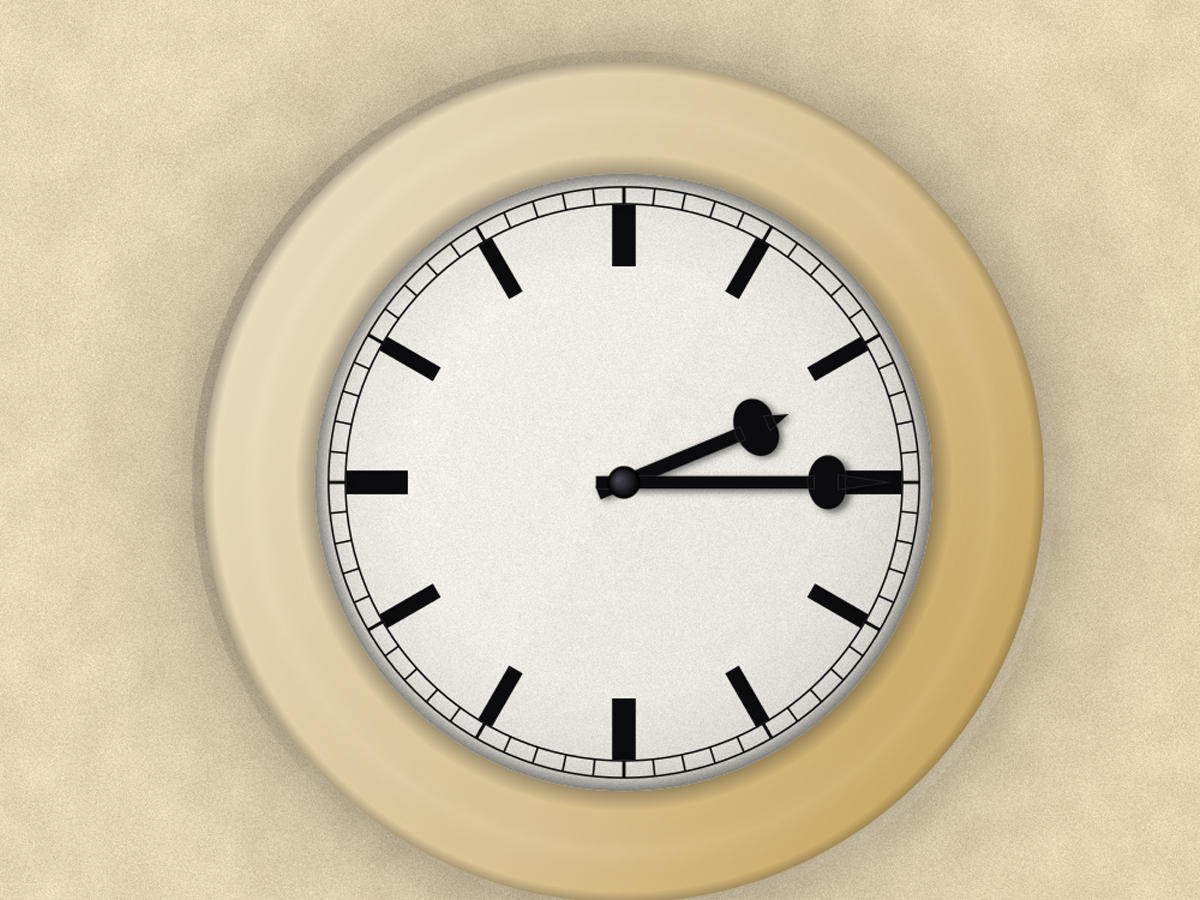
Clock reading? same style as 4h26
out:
2h15
